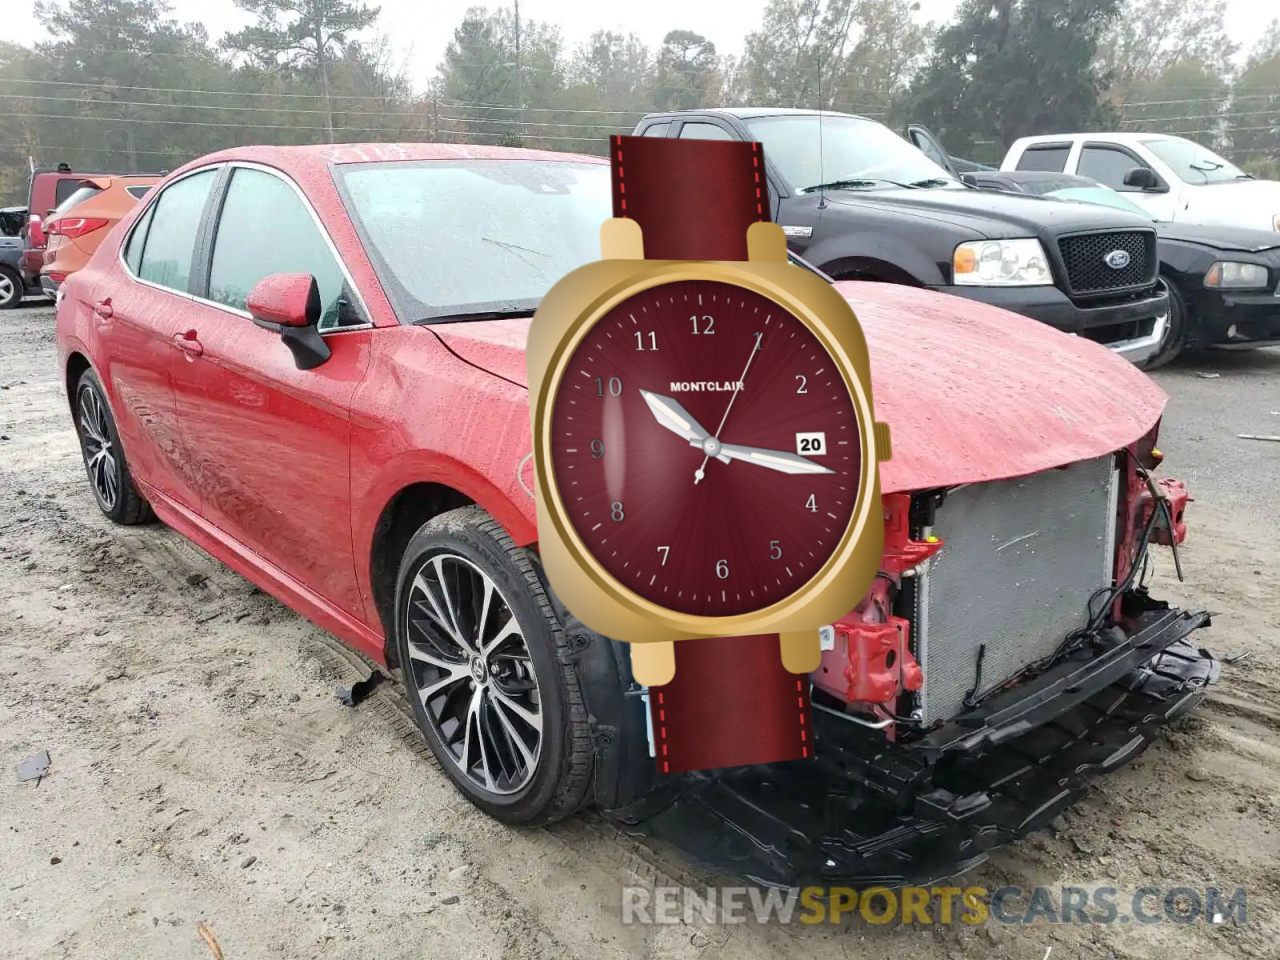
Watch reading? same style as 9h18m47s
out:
10h17m05s
